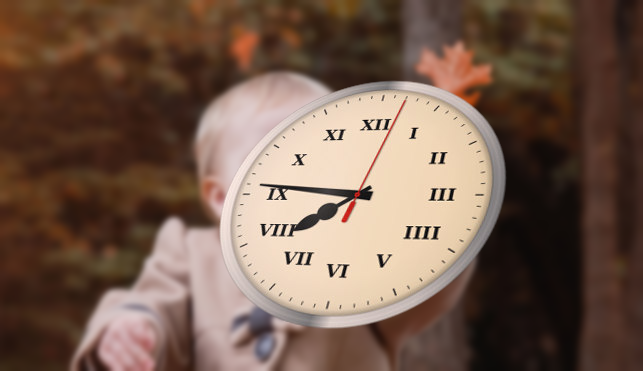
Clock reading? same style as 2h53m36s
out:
7h46m02s
